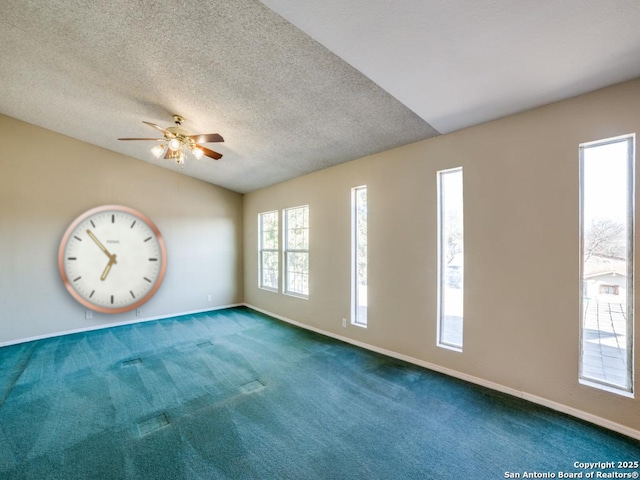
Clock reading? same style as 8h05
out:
6h53
